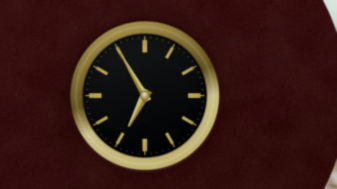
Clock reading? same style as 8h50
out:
6h55
